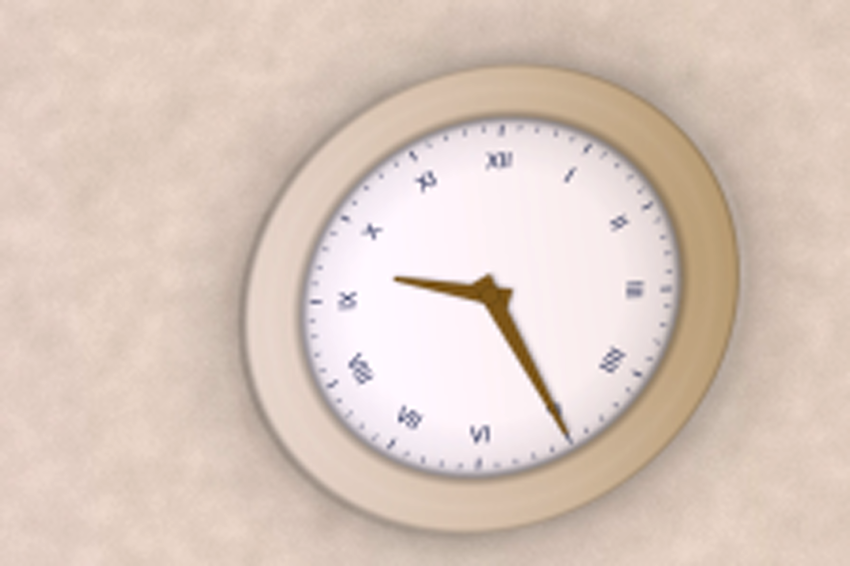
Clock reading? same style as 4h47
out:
9h25
